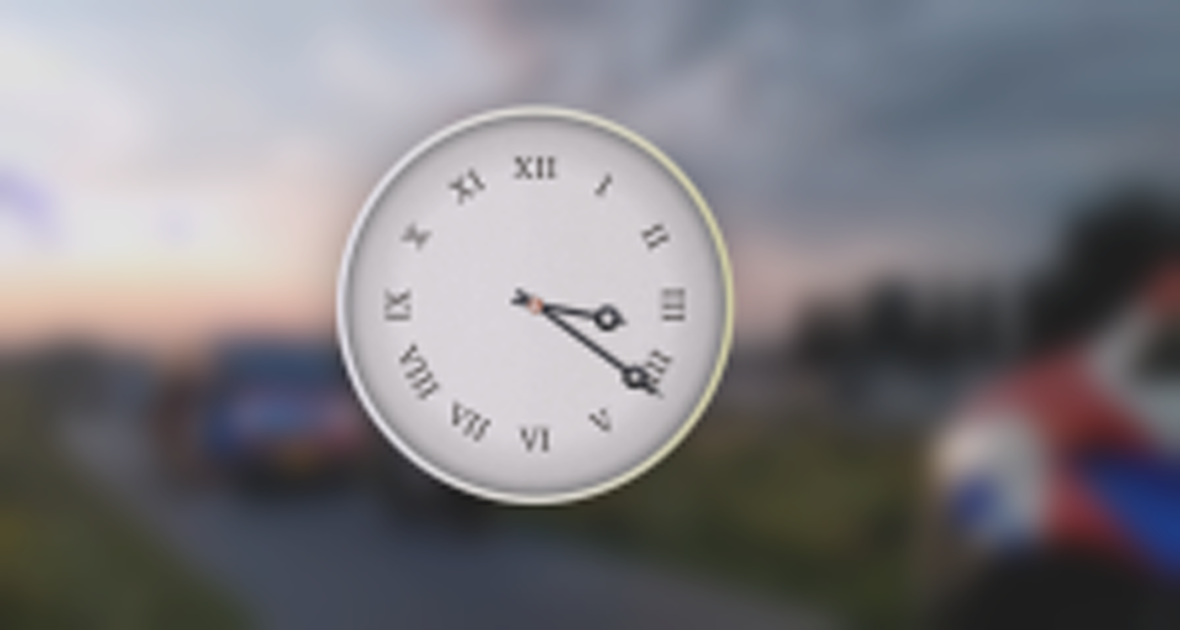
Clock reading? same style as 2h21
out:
3h21
